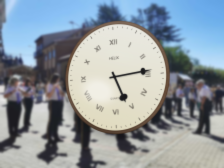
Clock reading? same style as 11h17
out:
5h14
